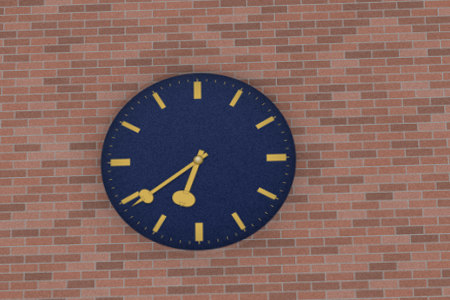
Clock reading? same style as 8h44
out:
6h39
